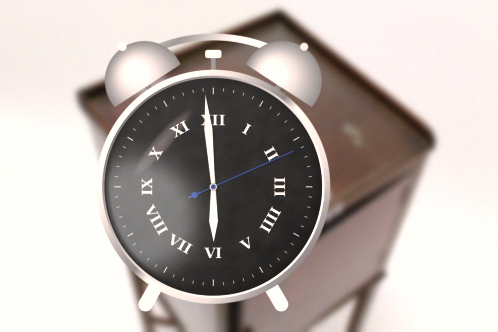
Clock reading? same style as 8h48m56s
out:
5h59m11s
